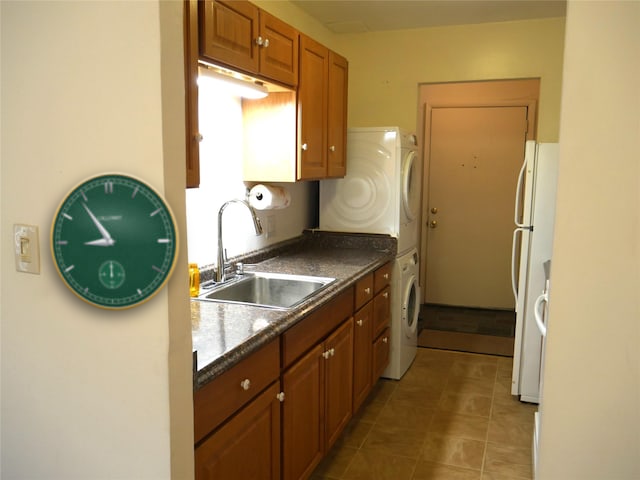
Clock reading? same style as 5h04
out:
8h54
